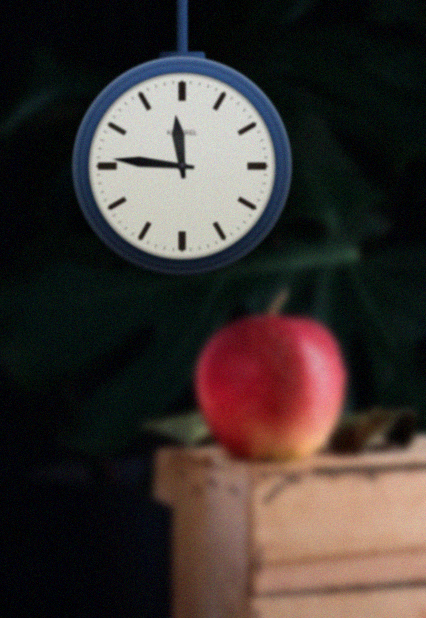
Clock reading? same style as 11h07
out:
11h46
